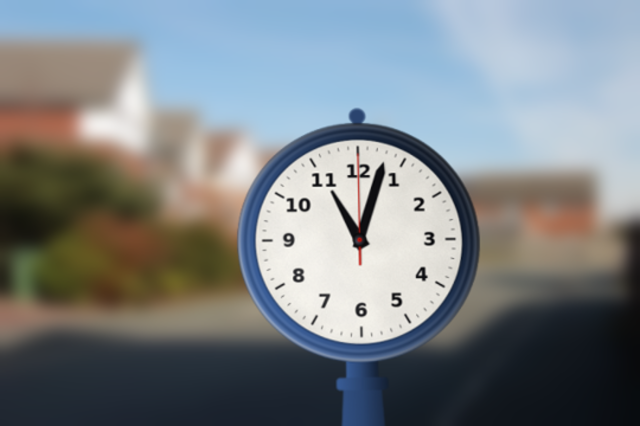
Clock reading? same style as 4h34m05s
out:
11h03m00s
